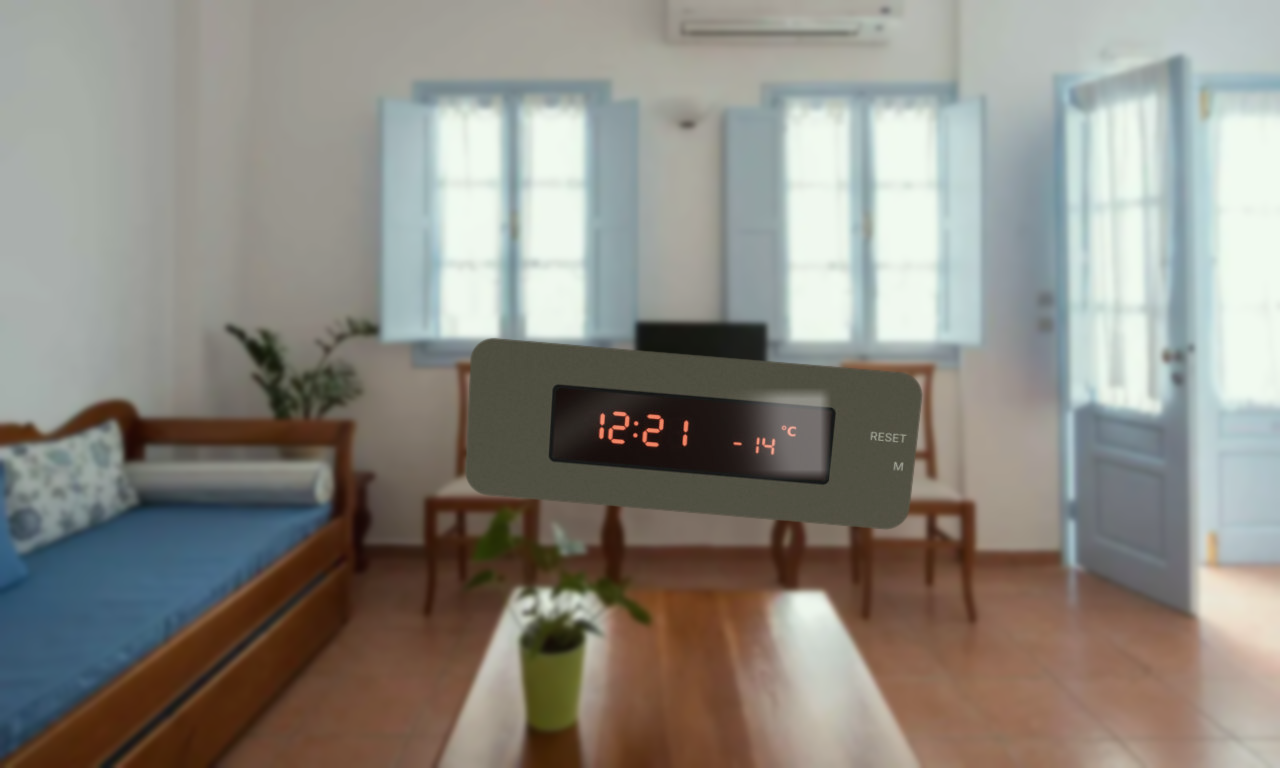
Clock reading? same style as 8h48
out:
12h21
